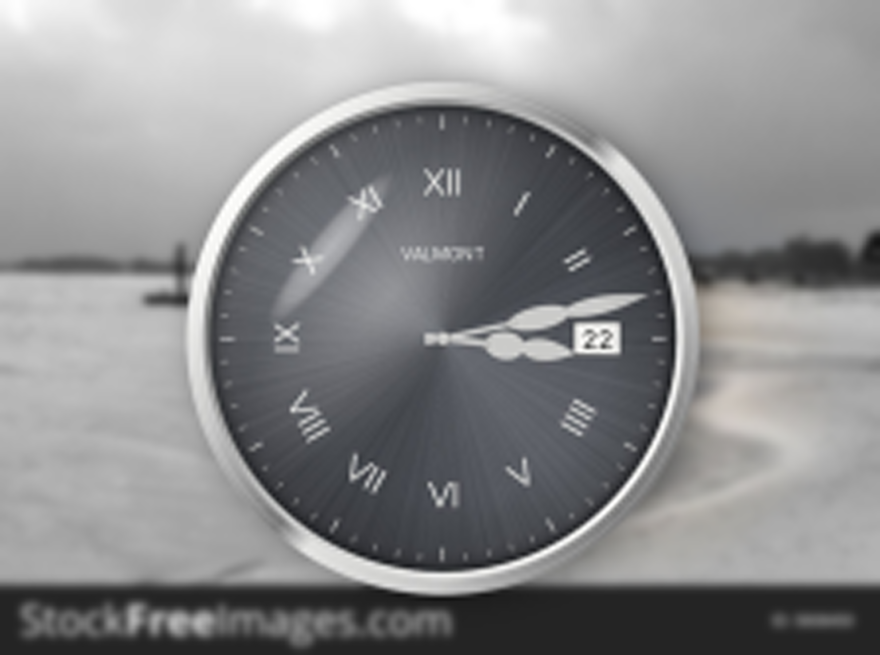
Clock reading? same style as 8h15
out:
3h13
